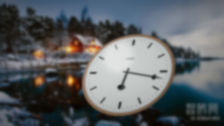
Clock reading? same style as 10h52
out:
6h17
